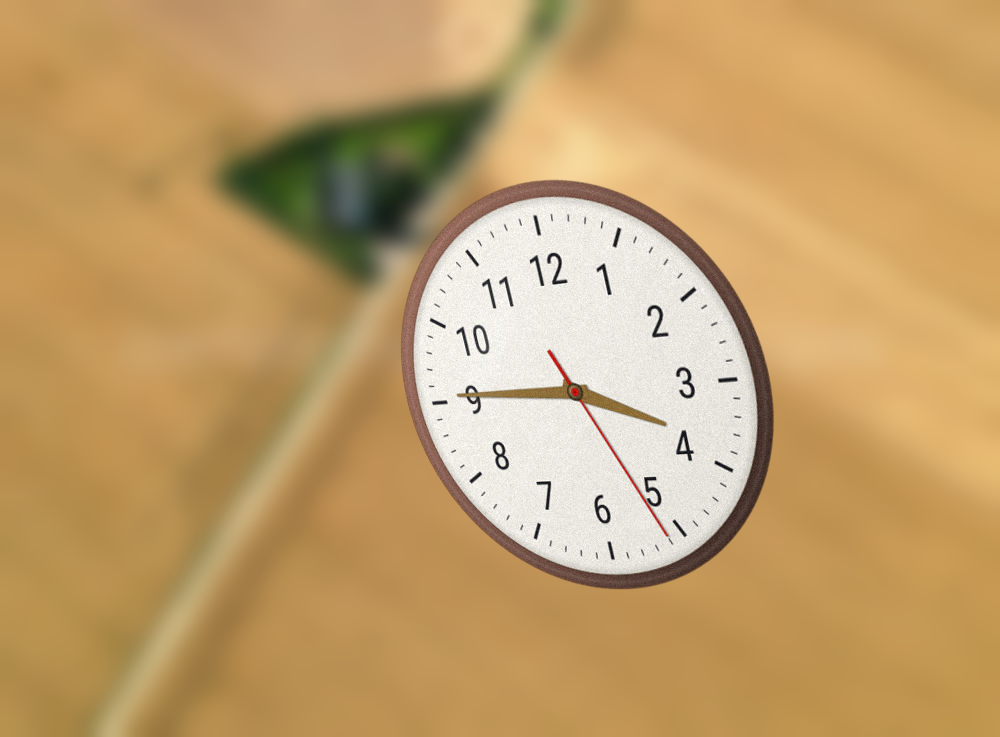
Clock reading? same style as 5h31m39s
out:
3h45m26s
